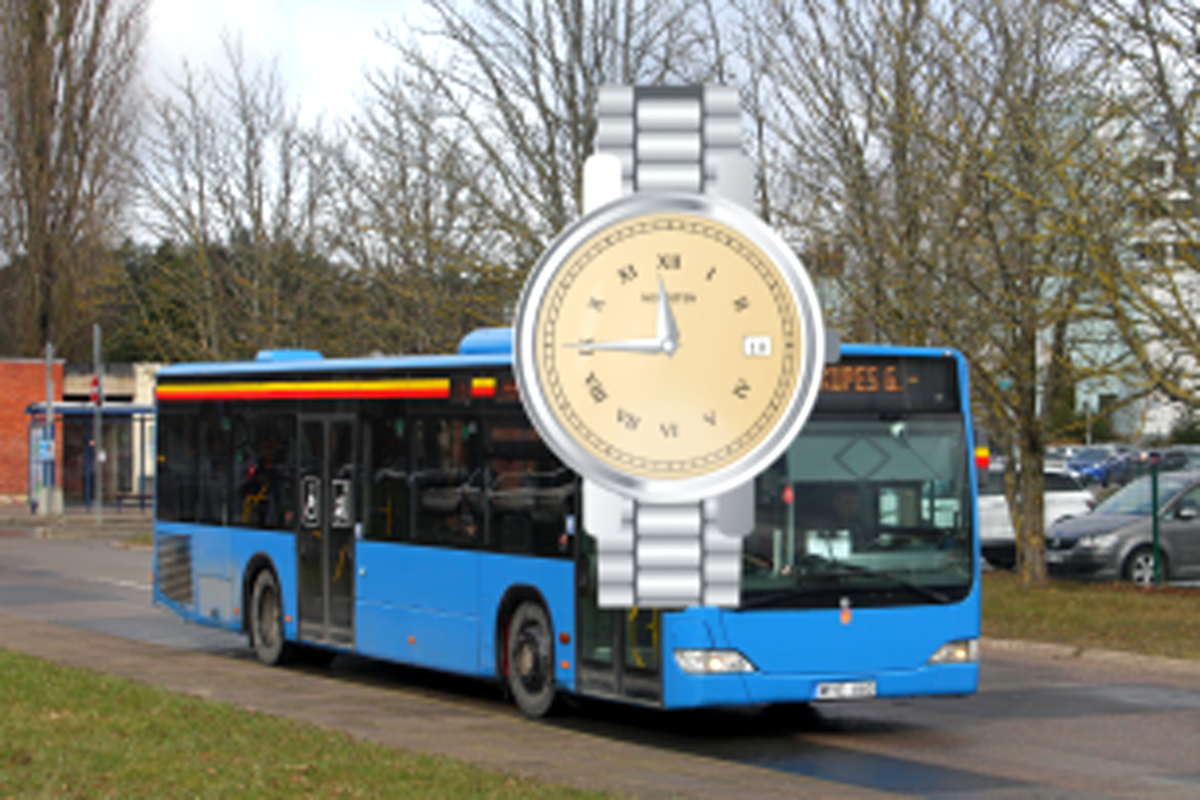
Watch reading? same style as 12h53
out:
11h45
